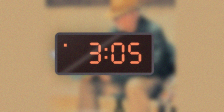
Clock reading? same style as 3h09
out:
3h05
